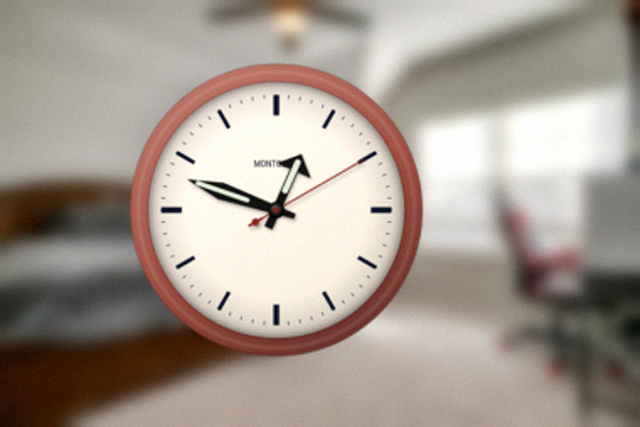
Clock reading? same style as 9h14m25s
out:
12h48m10s
